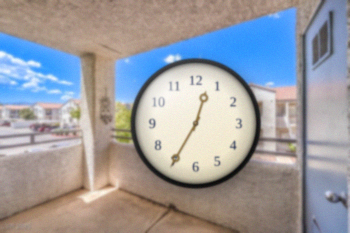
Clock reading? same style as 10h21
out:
12h35
